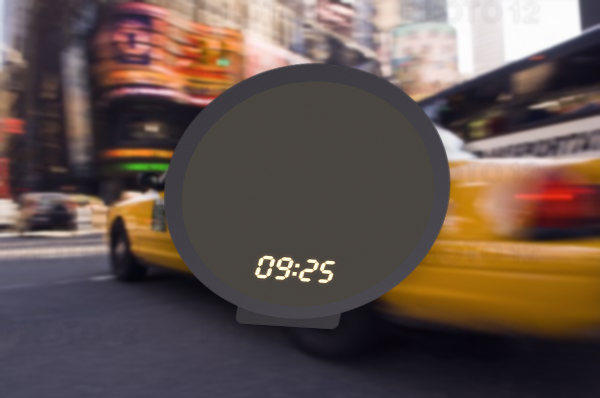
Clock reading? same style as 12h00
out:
9h25
